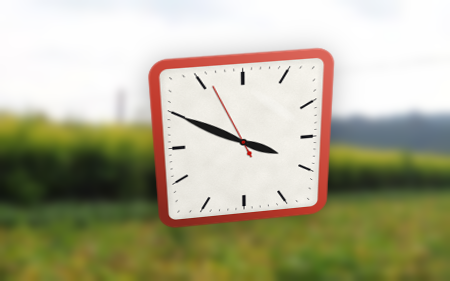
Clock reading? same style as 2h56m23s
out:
3h49m56s
